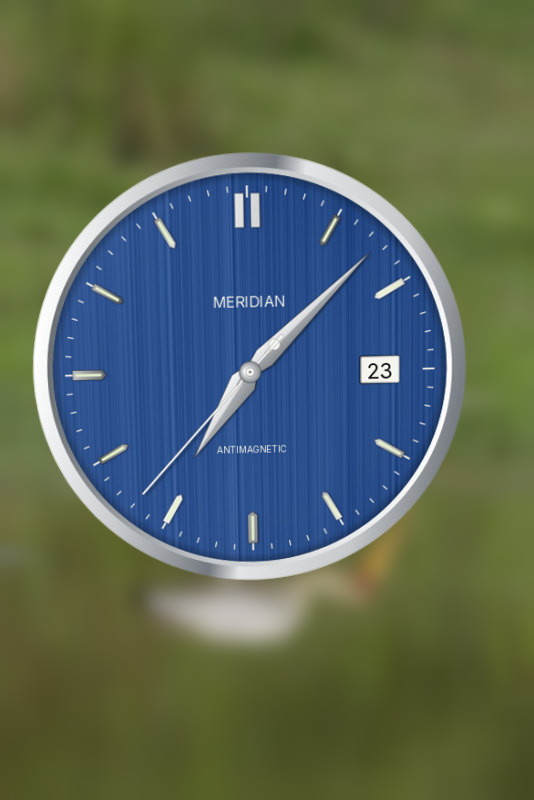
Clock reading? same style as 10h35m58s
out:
7h07m37s
